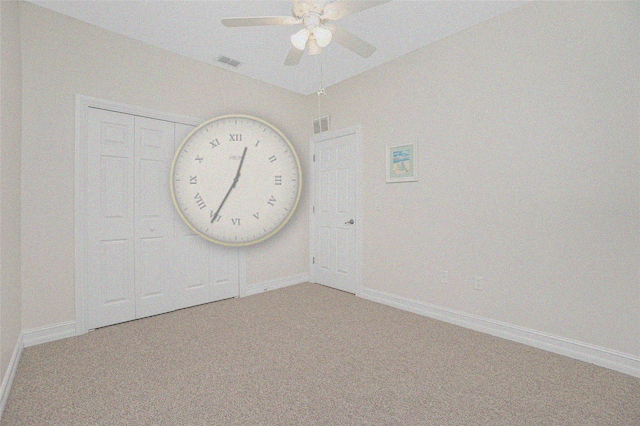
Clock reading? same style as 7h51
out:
12h35
